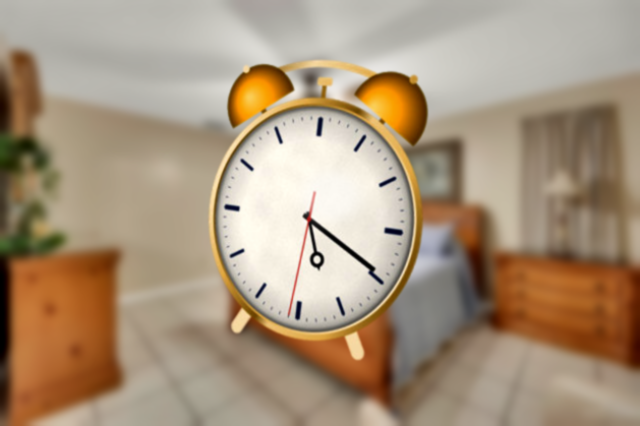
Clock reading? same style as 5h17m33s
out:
5h19m31s
